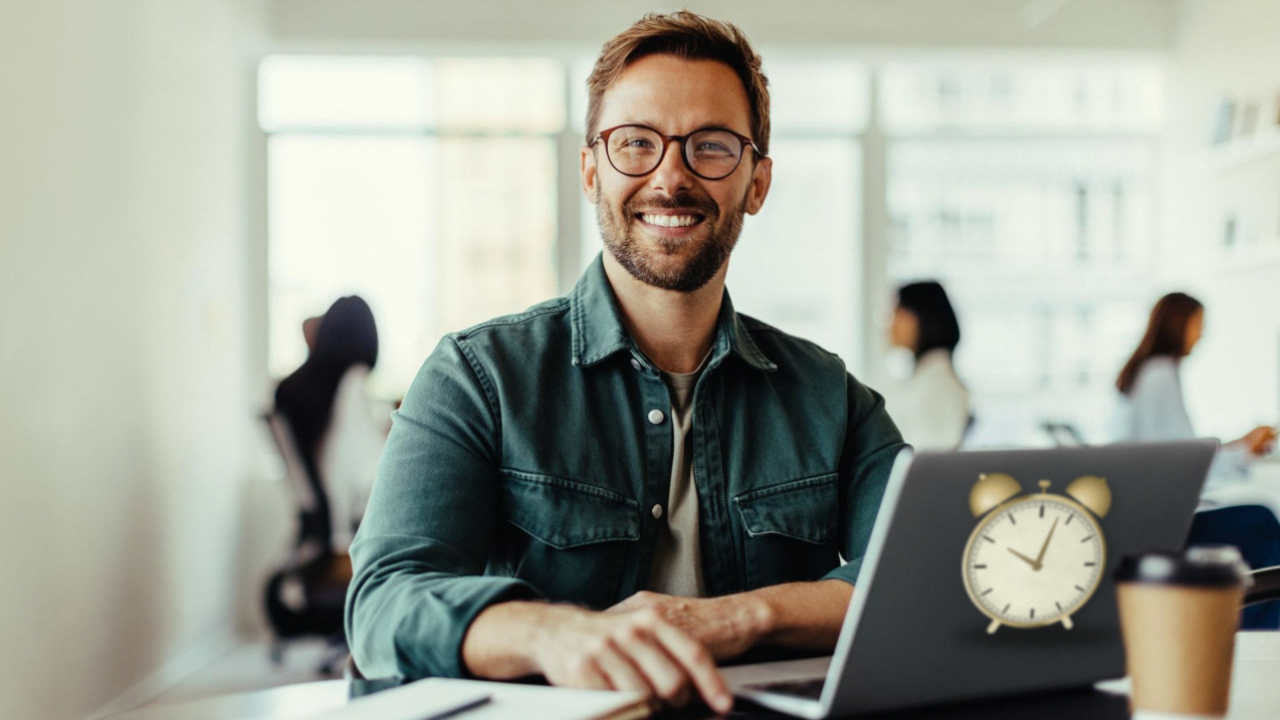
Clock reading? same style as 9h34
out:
10h03
